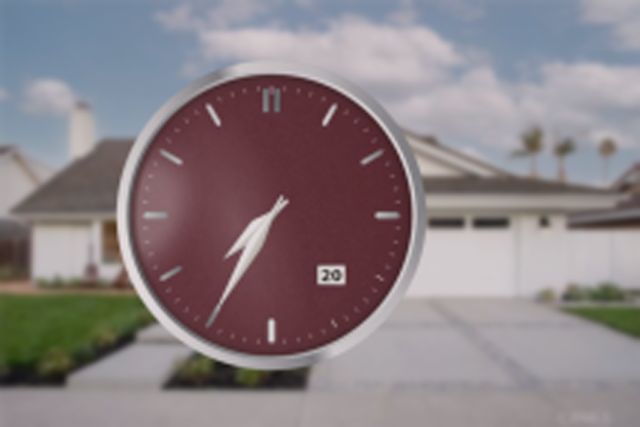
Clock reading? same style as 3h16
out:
7h35
